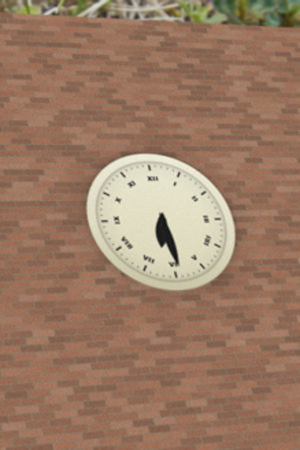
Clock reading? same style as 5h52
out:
6h29
